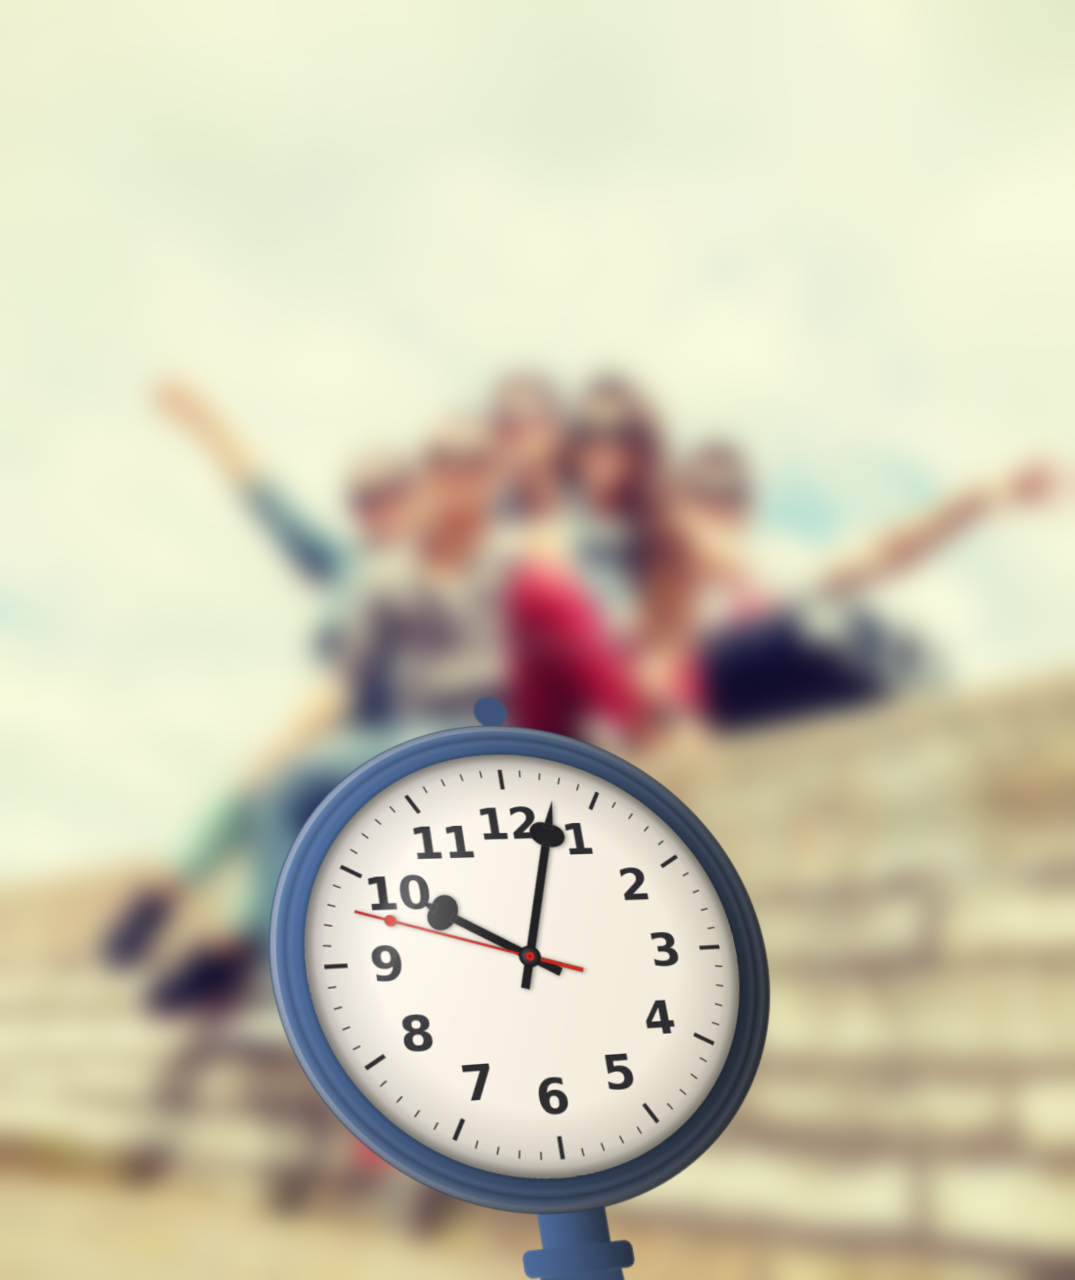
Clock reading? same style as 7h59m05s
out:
10h02m48s
